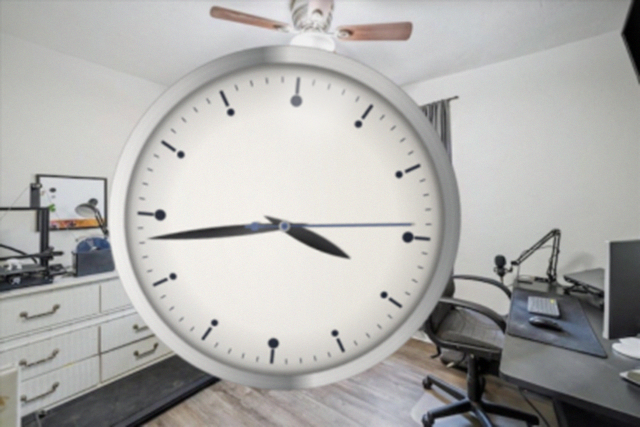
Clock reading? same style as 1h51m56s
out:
3h43m14s
